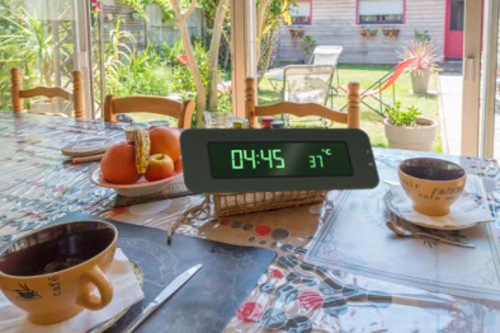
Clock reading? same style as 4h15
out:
4h45
